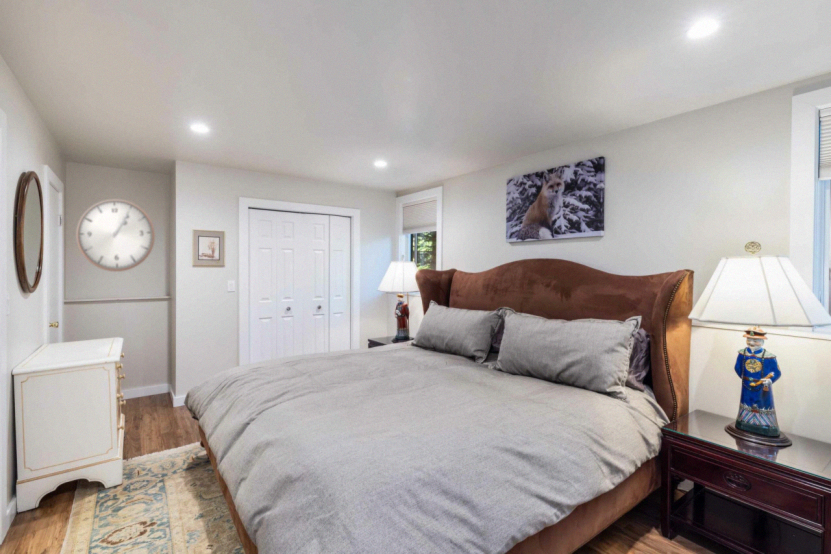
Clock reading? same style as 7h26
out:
1h05
